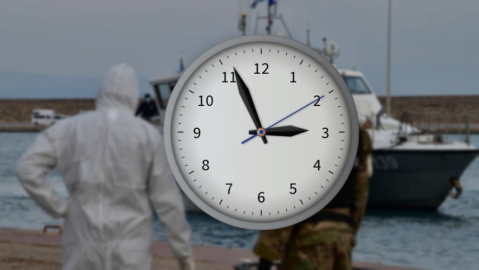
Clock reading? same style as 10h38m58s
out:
2h56m10s
